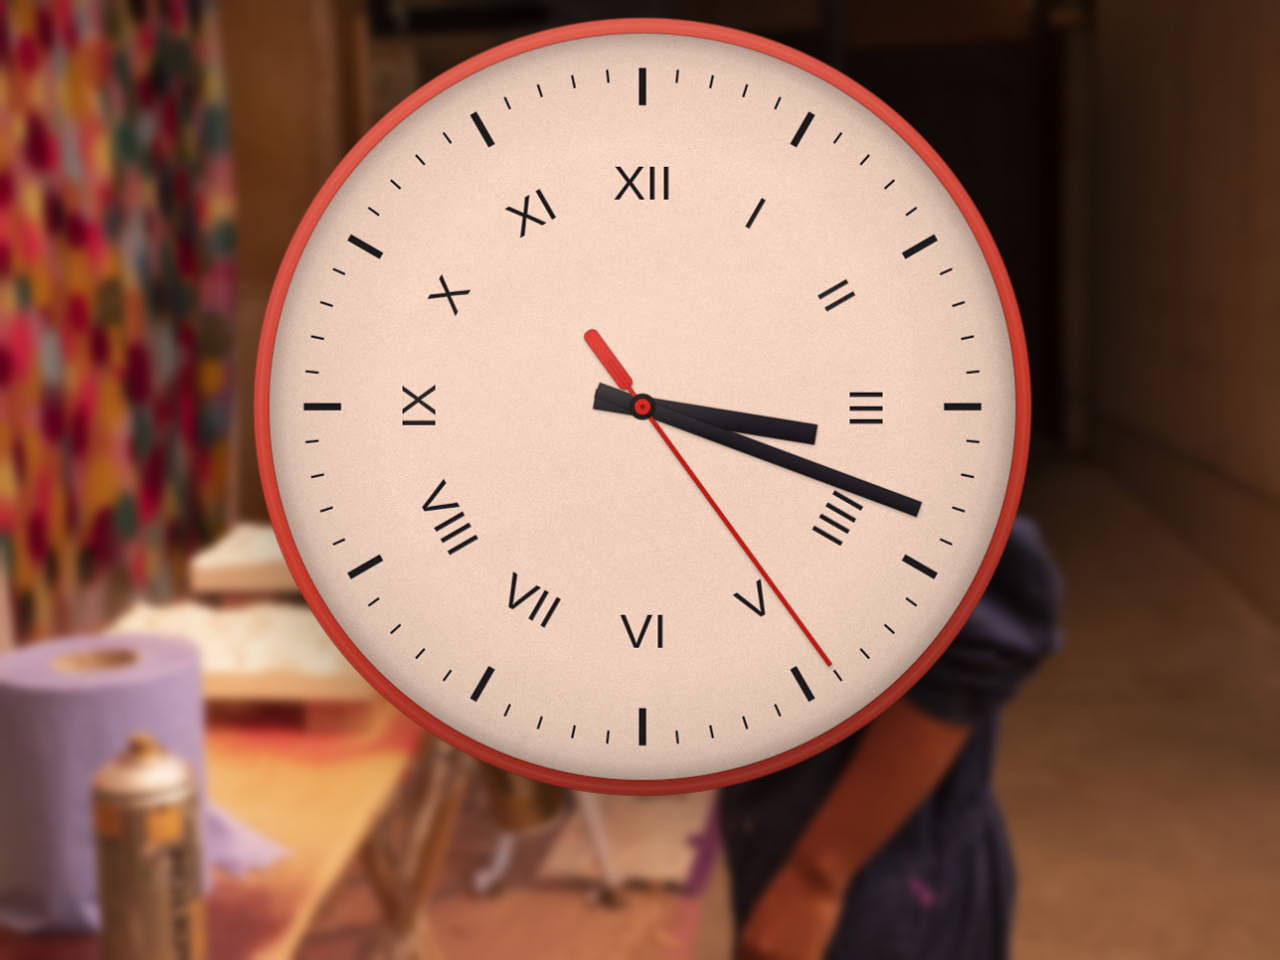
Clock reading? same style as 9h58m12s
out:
3h18m24s
